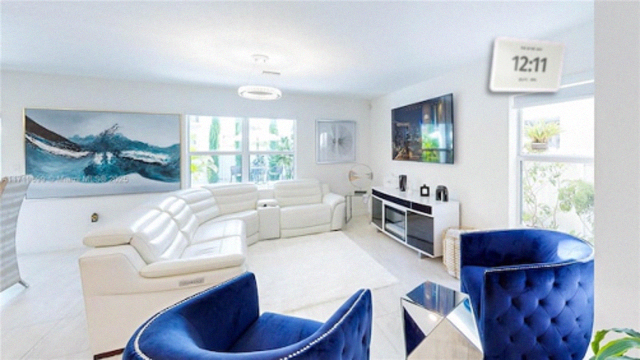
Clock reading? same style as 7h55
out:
12h11
